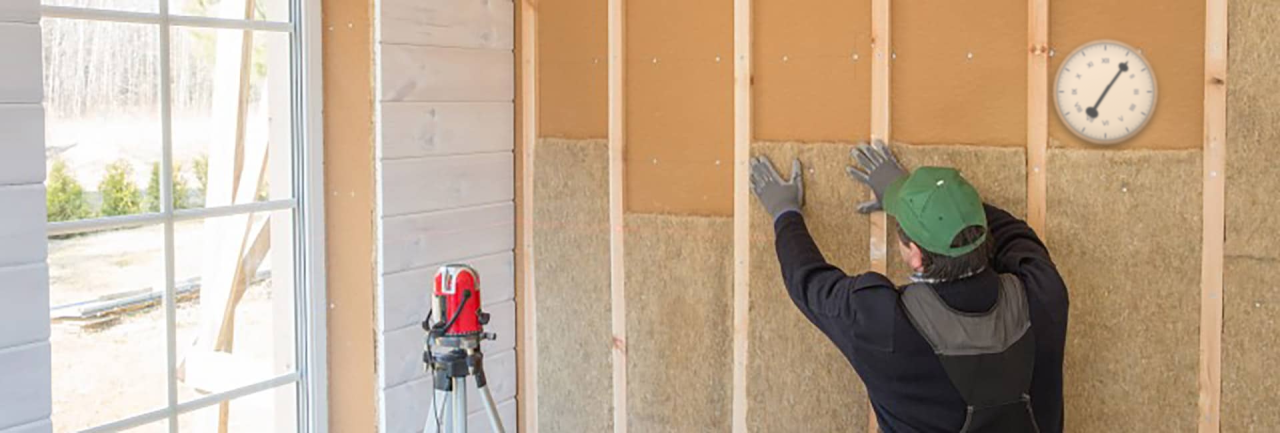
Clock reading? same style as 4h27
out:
7h06
